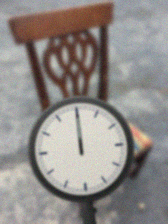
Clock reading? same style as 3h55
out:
12h00
